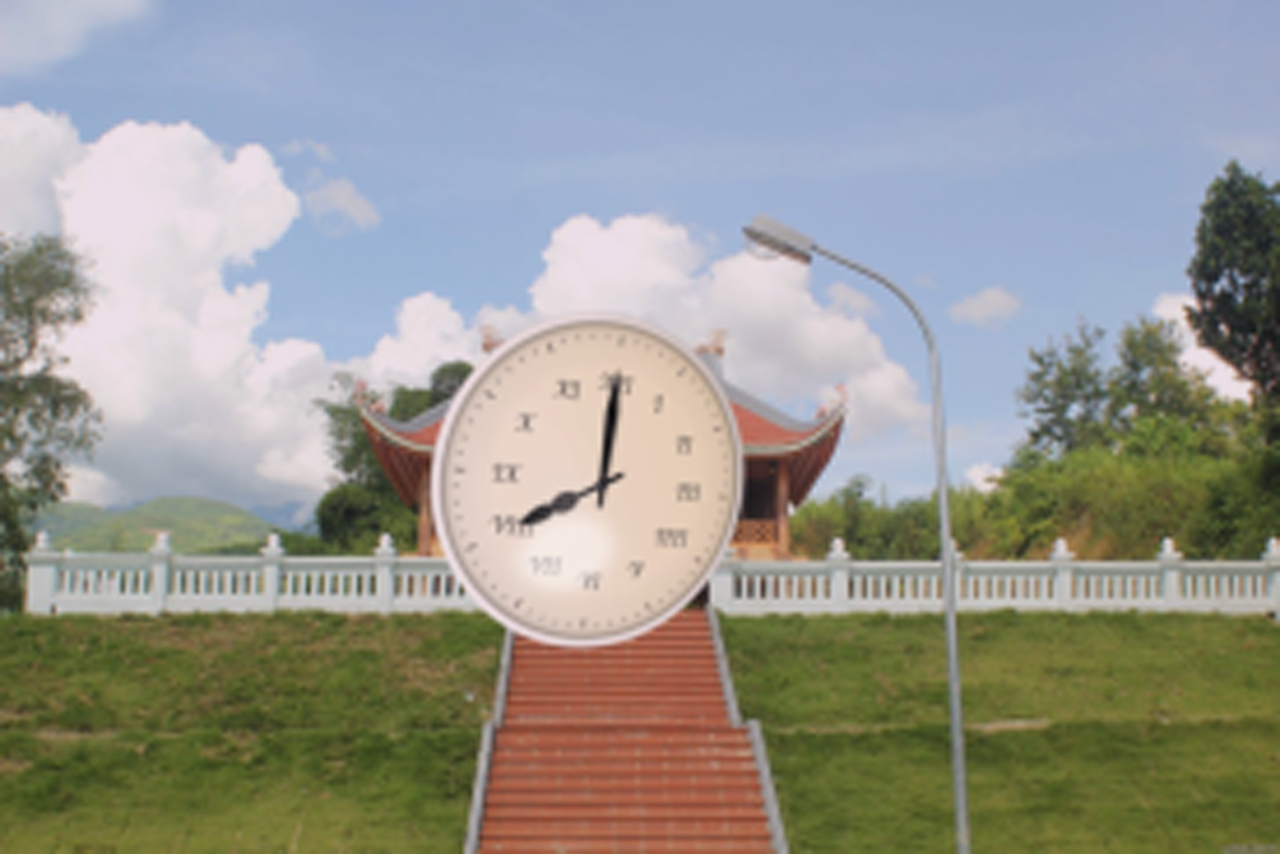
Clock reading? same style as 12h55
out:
8h00
